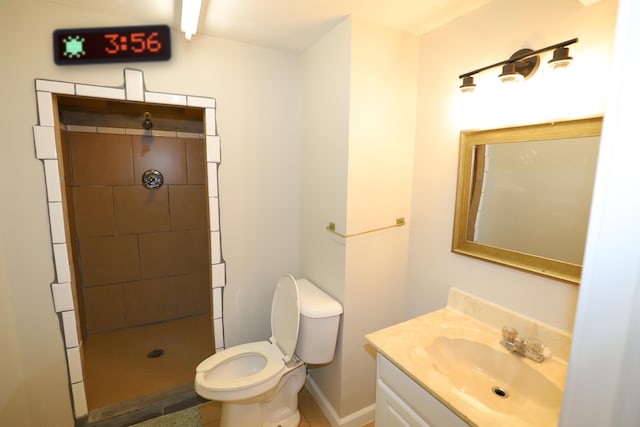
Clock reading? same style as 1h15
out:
3h56
